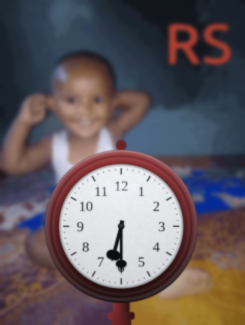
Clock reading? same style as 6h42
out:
6h30
